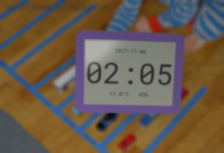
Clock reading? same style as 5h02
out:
2h05
